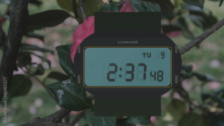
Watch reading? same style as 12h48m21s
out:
2h37m48s
